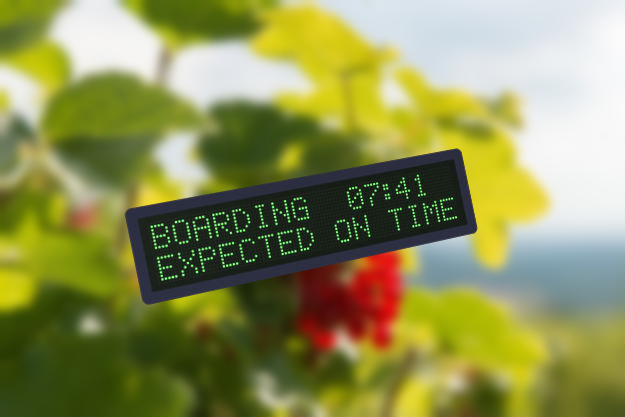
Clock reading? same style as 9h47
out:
7h41
